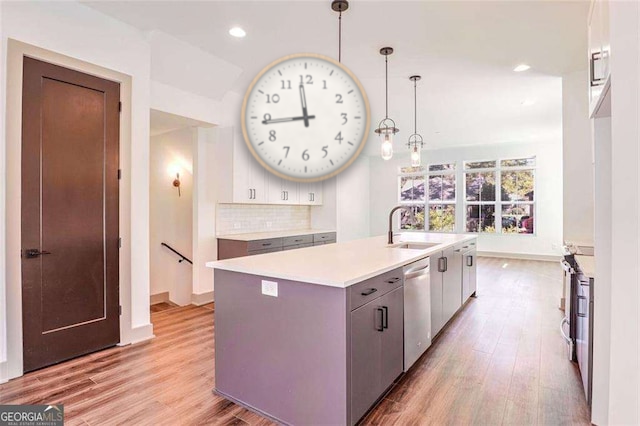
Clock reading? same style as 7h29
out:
11h44
